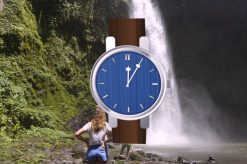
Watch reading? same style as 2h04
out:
12h05
